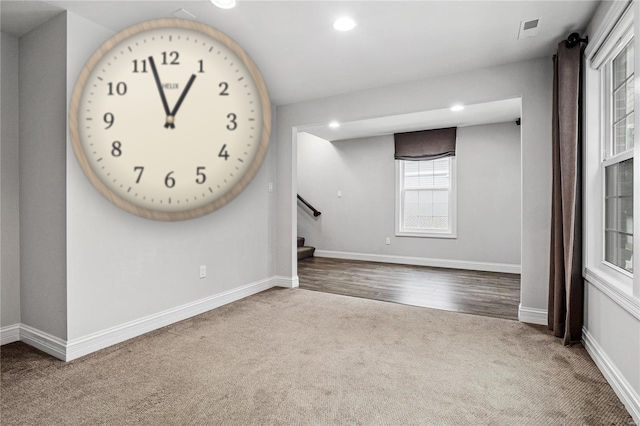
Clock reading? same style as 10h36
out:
12h57
